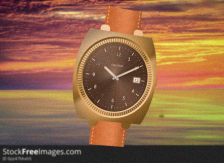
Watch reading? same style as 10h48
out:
10h10
